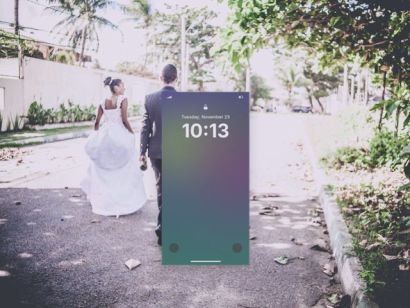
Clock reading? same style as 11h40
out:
10h13
